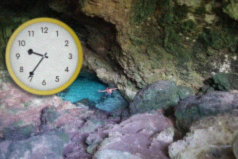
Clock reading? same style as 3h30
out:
9h36
